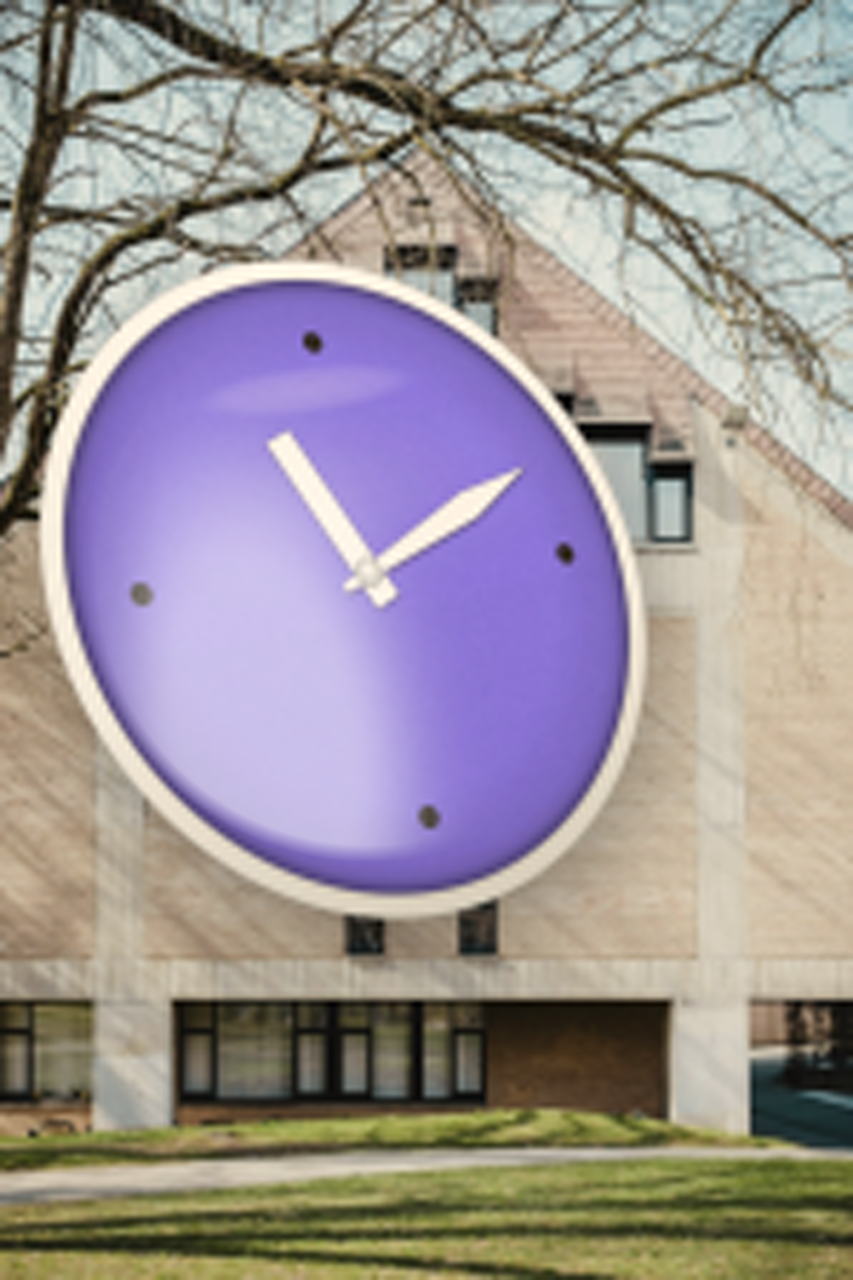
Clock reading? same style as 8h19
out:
11h11
